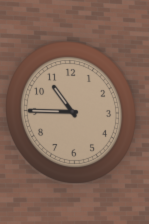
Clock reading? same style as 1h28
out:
10h45
